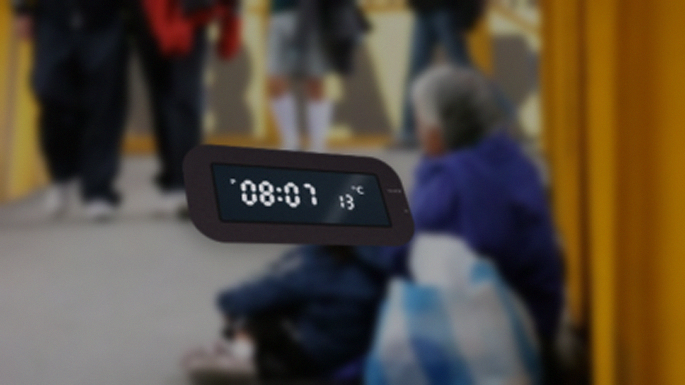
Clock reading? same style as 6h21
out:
8h07
